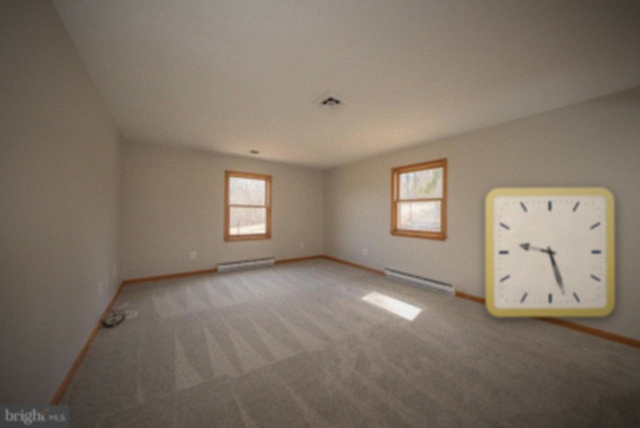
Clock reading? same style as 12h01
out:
9h27
